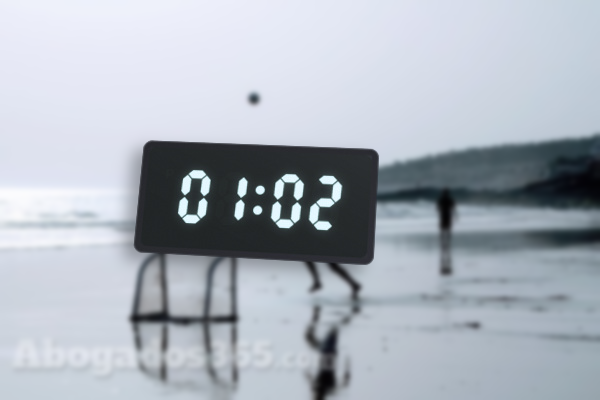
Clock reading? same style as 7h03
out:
1h02
